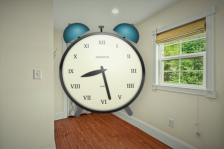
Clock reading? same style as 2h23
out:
8h28
